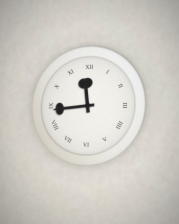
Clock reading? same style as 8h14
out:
11h44
